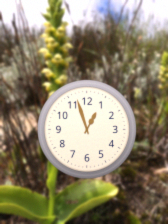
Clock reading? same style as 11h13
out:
12h57
